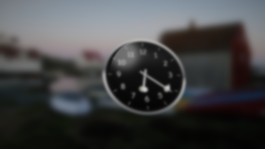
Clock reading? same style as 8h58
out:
6h21
